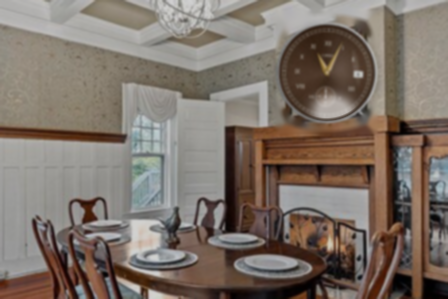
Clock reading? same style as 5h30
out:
11h04
